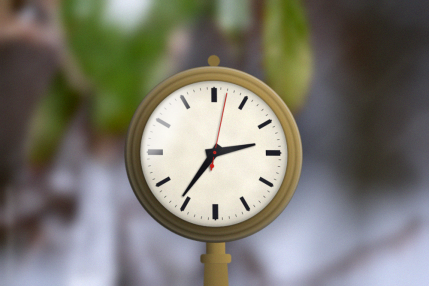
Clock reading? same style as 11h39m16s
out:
2h36m02s
